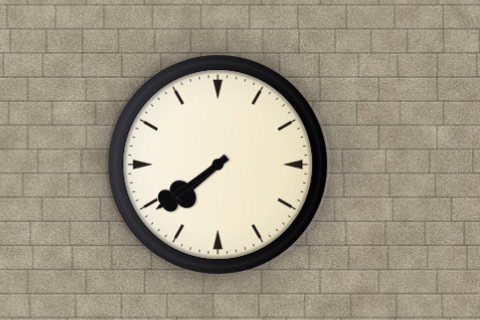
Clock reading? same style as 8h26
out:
7h39
